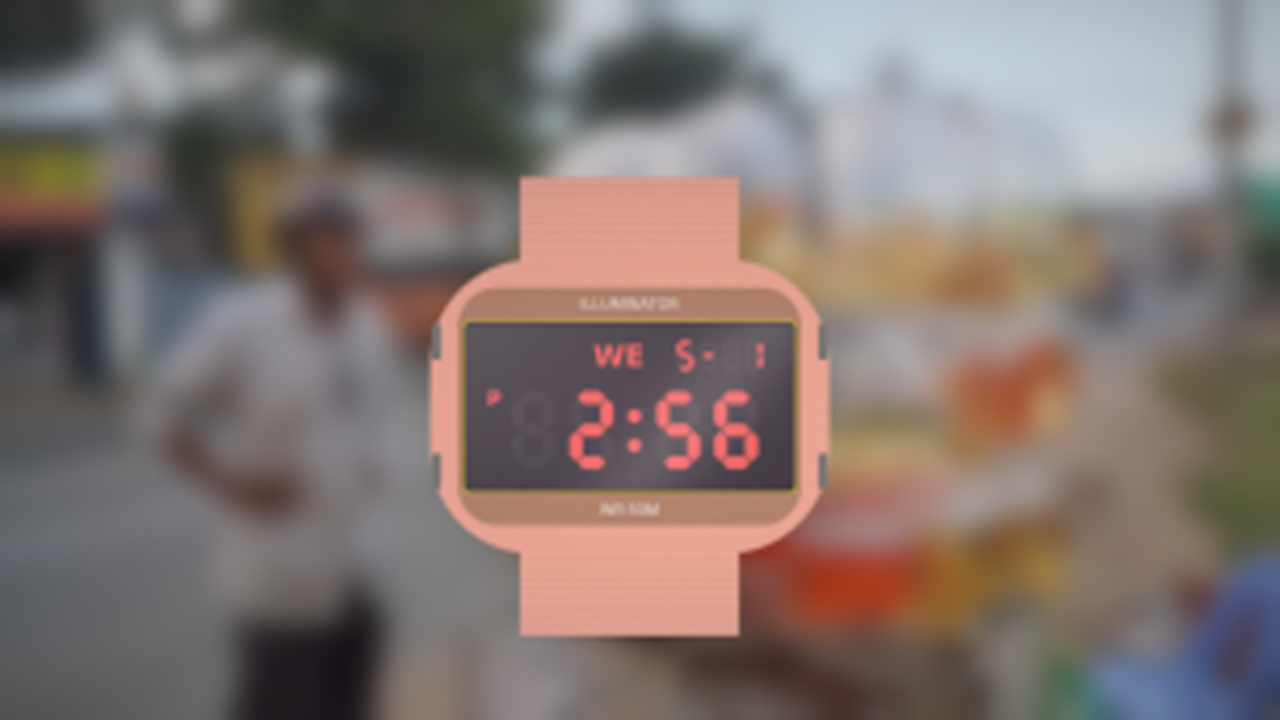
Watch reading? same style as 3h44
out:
2h56
